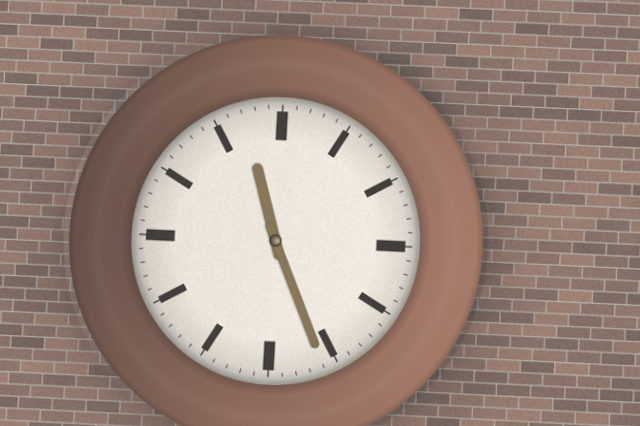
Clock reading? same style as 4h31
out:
11h26
